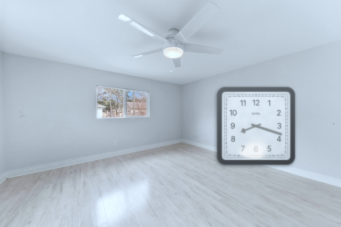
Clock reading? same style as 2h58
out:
8h18
